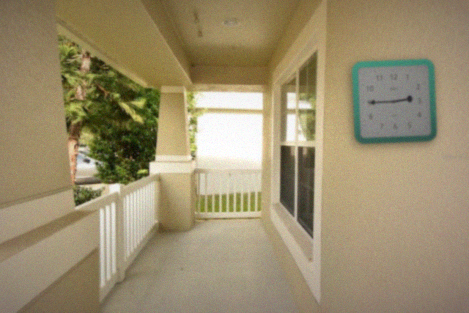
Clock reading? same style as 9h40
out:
2h45
